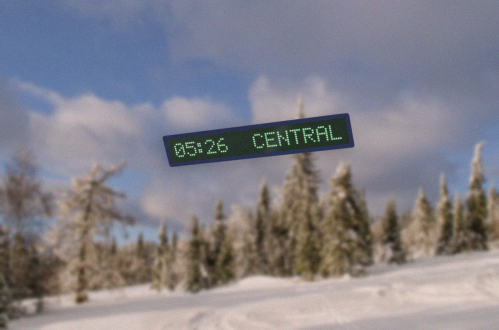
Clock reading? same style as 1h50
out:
5h26
